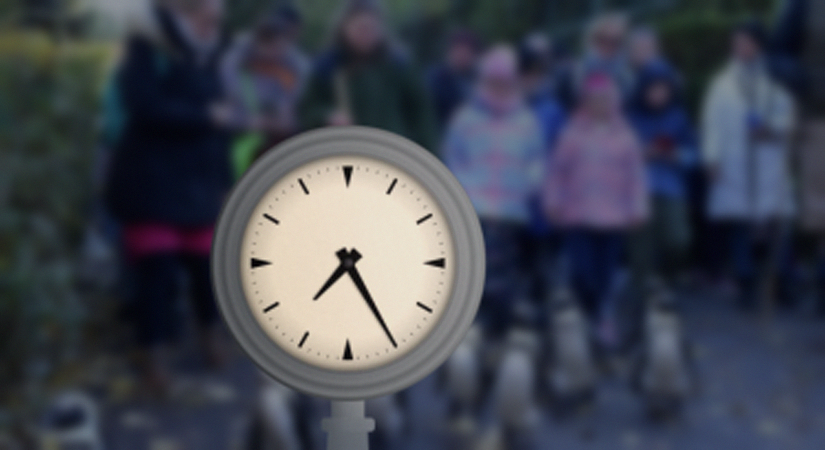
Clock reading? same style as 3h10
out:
7h25
